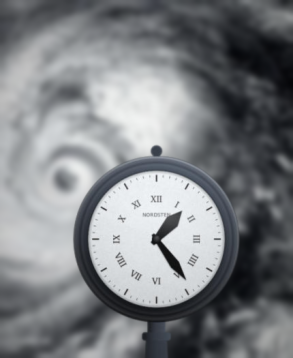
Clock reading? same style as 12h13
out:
1h24
